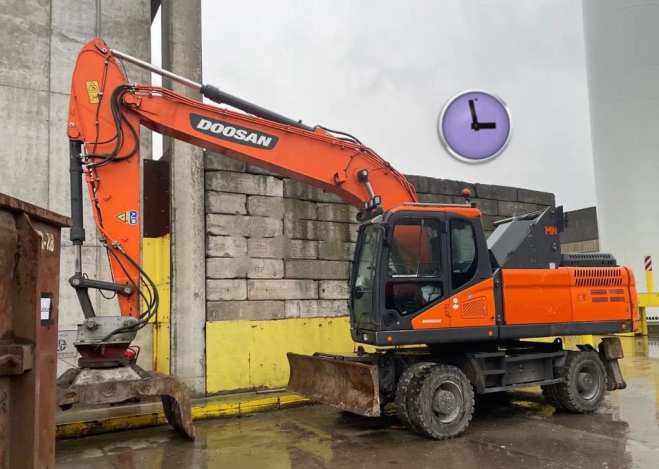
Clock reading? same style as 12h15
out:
2h58
